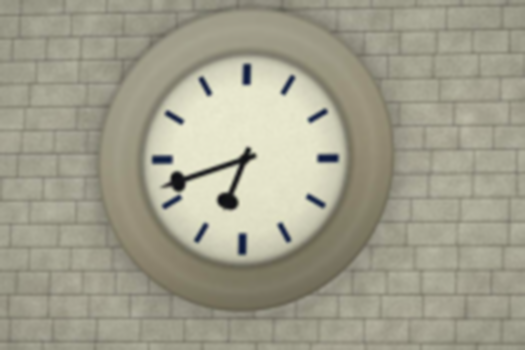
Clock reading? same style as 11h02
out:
6h42
